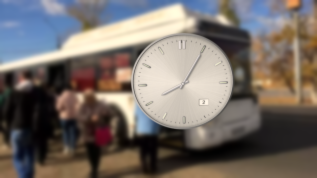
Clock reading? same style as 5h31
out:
8h05
